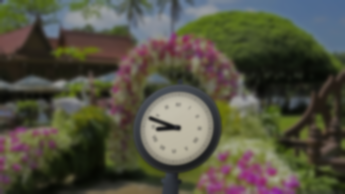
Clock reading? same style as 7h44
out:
8h48
